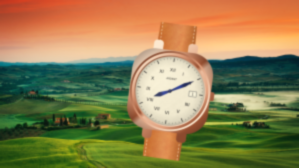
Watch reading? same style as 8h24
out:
8h10
